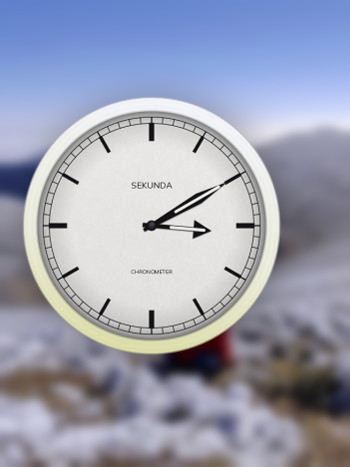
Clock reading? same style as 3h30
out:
3h10
